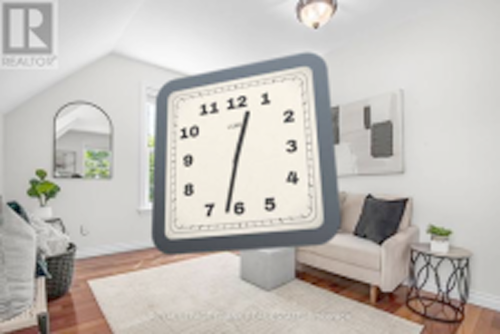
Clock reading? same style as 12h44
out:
12h32
